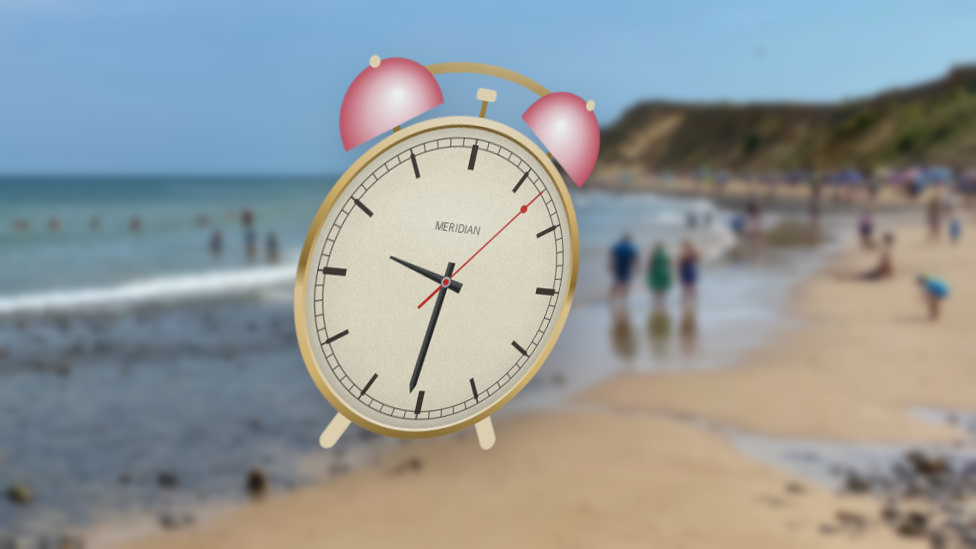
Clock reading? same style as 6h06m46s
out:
9h31m07s
